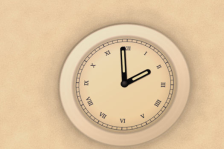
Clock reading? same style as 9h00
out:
1h59
